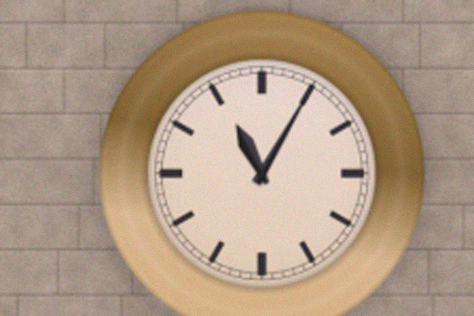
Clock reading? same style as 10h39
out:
11h05
